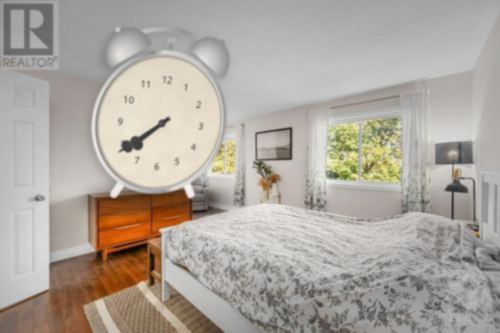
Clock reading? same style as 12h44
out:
7h39
